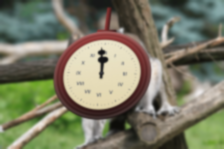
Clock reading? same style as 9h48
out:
11h59
